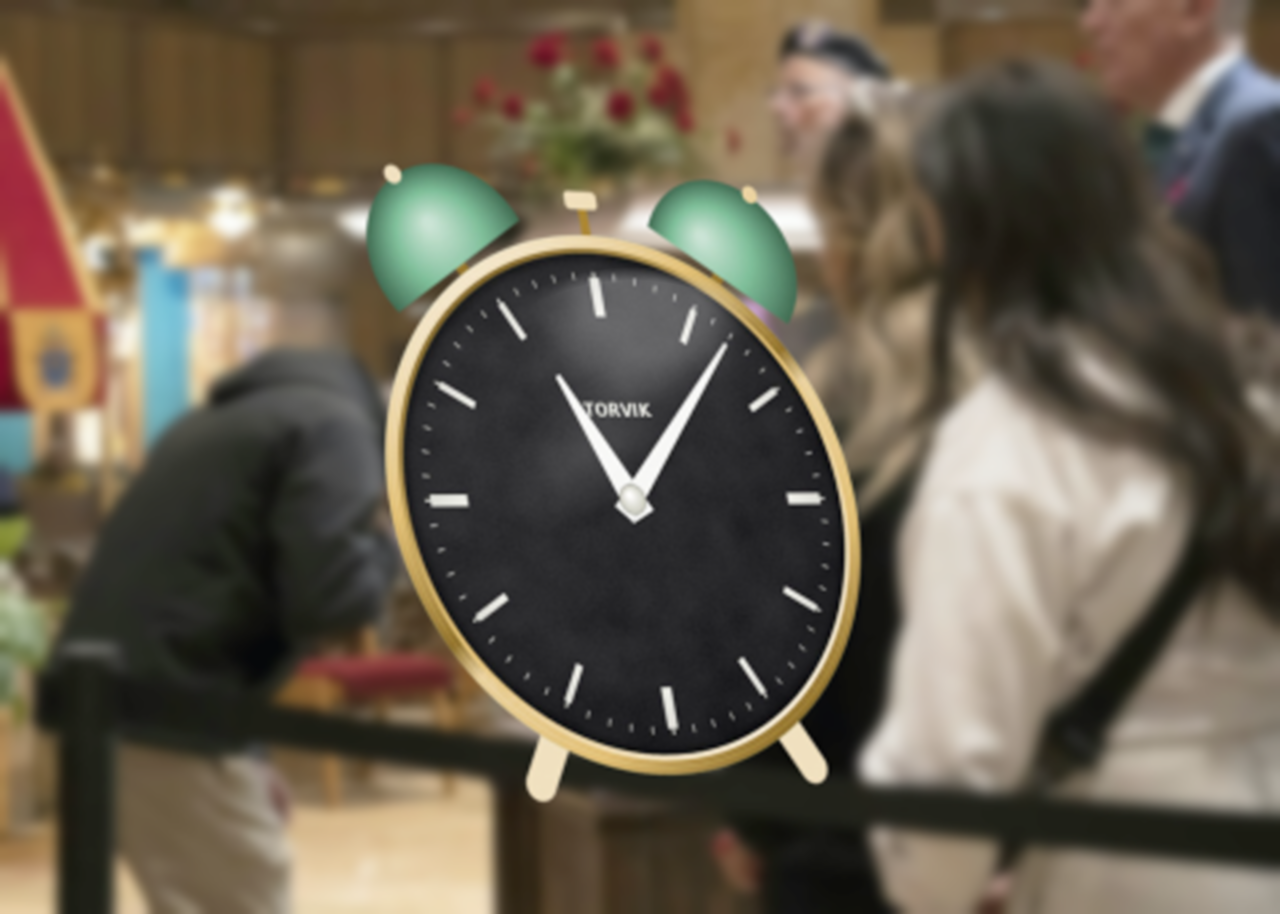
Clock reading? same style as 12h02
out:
11h07
